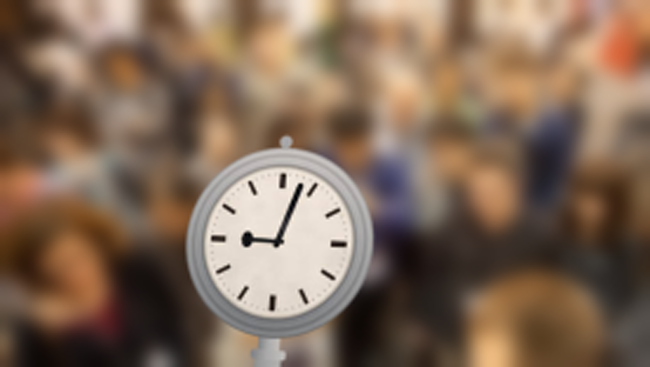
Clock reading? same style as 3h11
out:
9h03
